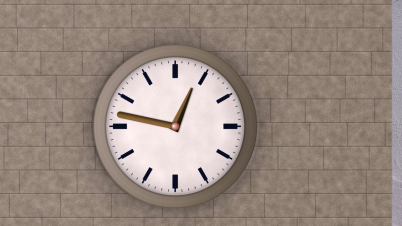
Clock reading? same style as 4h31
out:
12h47
